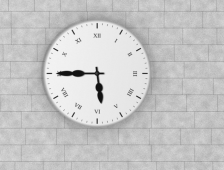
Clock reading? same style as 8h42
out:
5h45
